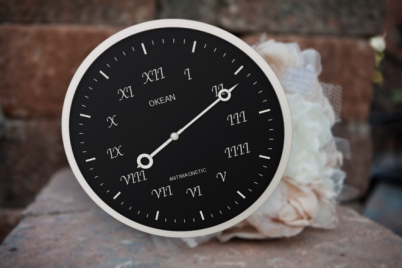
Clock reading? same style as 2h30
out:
8h11
